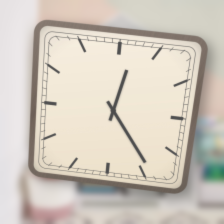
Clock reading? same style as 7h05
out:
12h24
